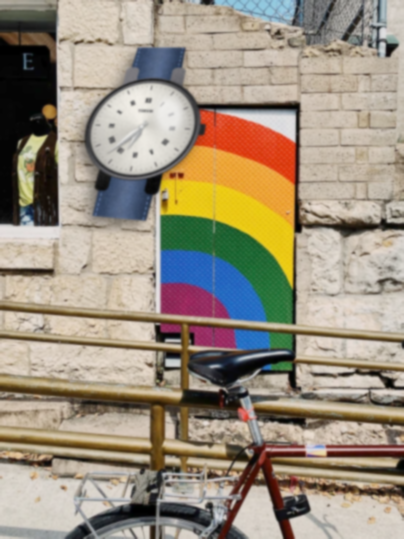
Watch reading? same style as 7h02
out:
6h37
